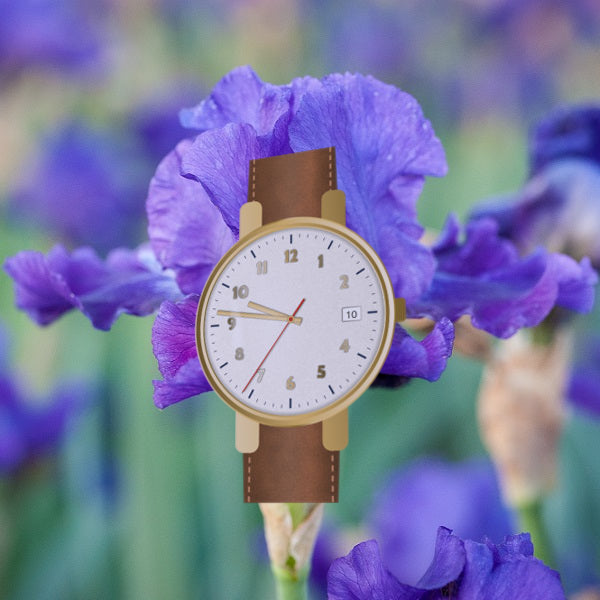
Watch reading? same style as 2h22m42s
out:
9h46m36s
